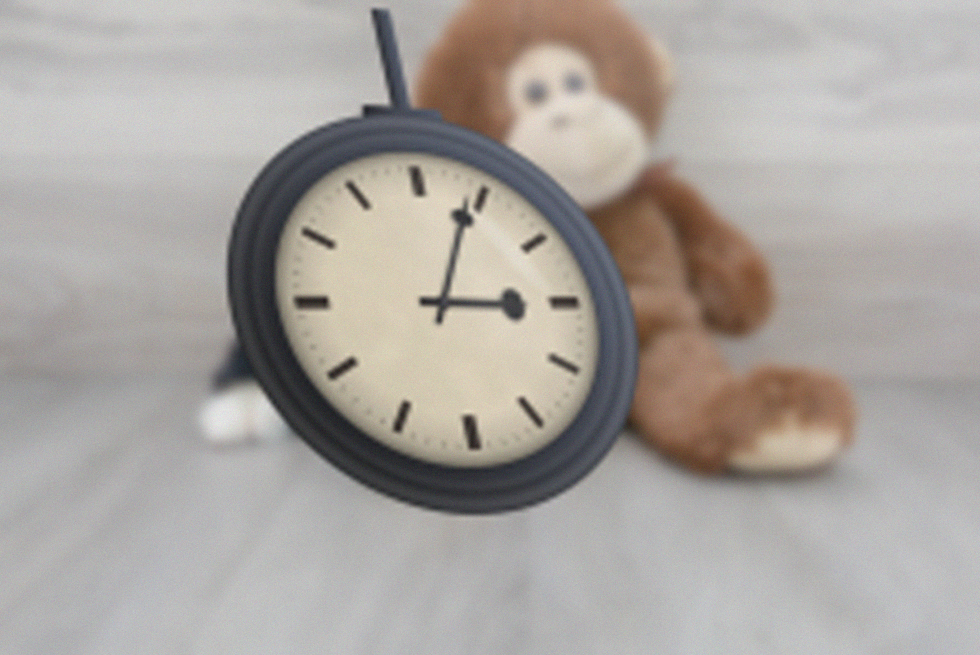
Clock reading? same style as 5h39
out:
3h04
